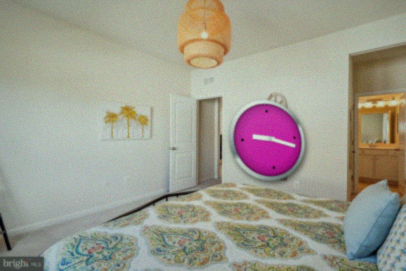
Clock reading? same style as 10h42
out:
9h18
